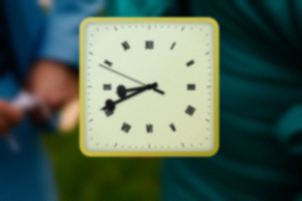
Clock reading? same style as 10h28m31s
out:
8h40m49s
